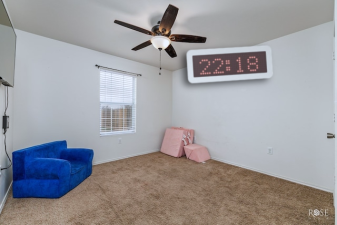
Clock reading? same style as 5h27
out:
22h18
